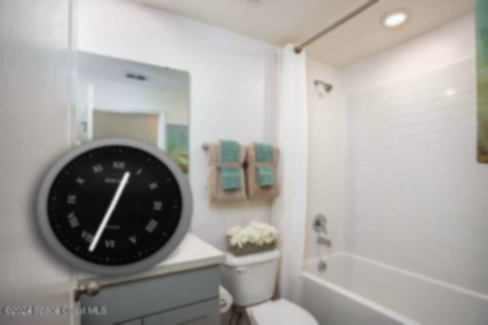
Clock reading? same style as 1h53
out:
12h33
